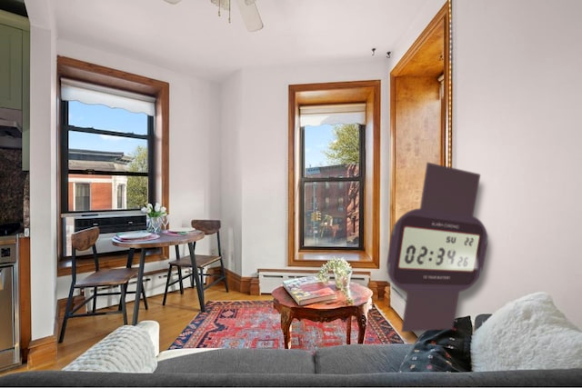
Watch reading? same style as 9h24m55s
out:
2h34m26s
